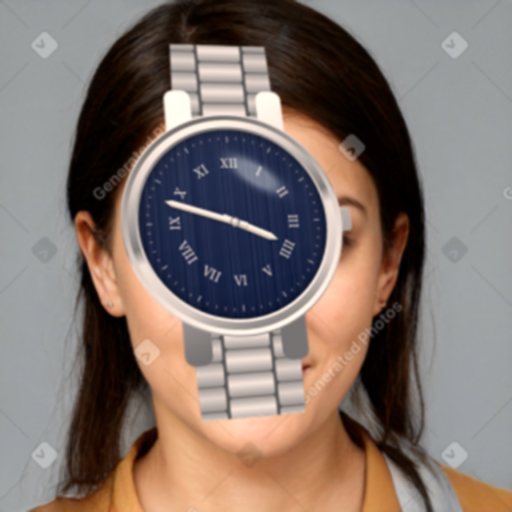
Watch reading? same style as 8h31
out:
3h48
